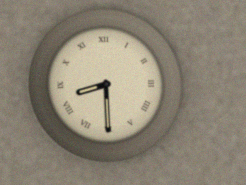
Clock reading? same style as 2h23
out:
8h30
